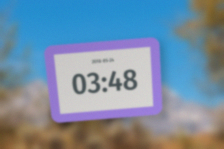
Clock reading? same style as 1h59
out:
3h48
